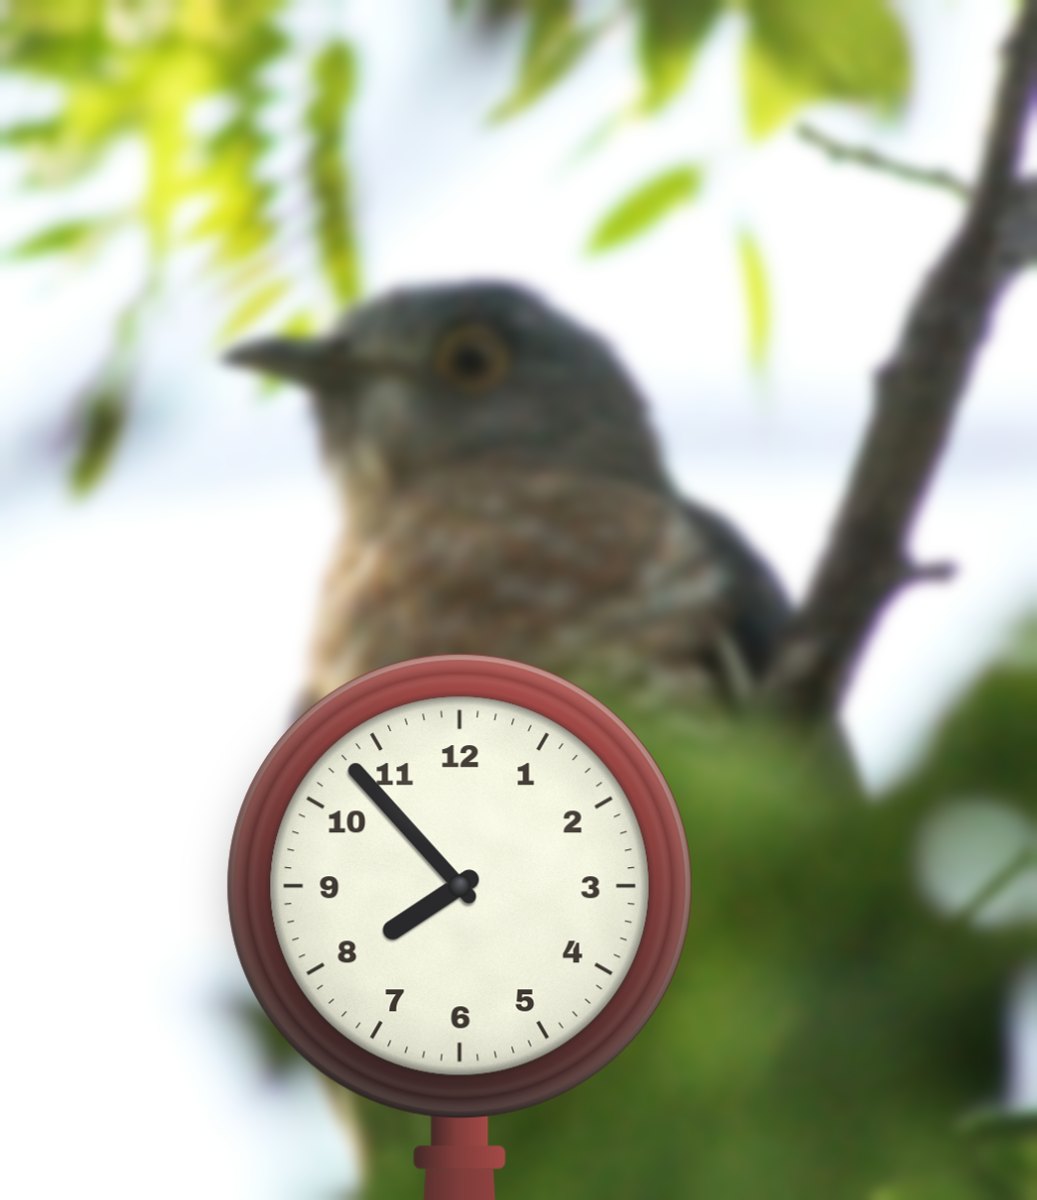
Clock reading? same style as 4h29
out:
7h53
